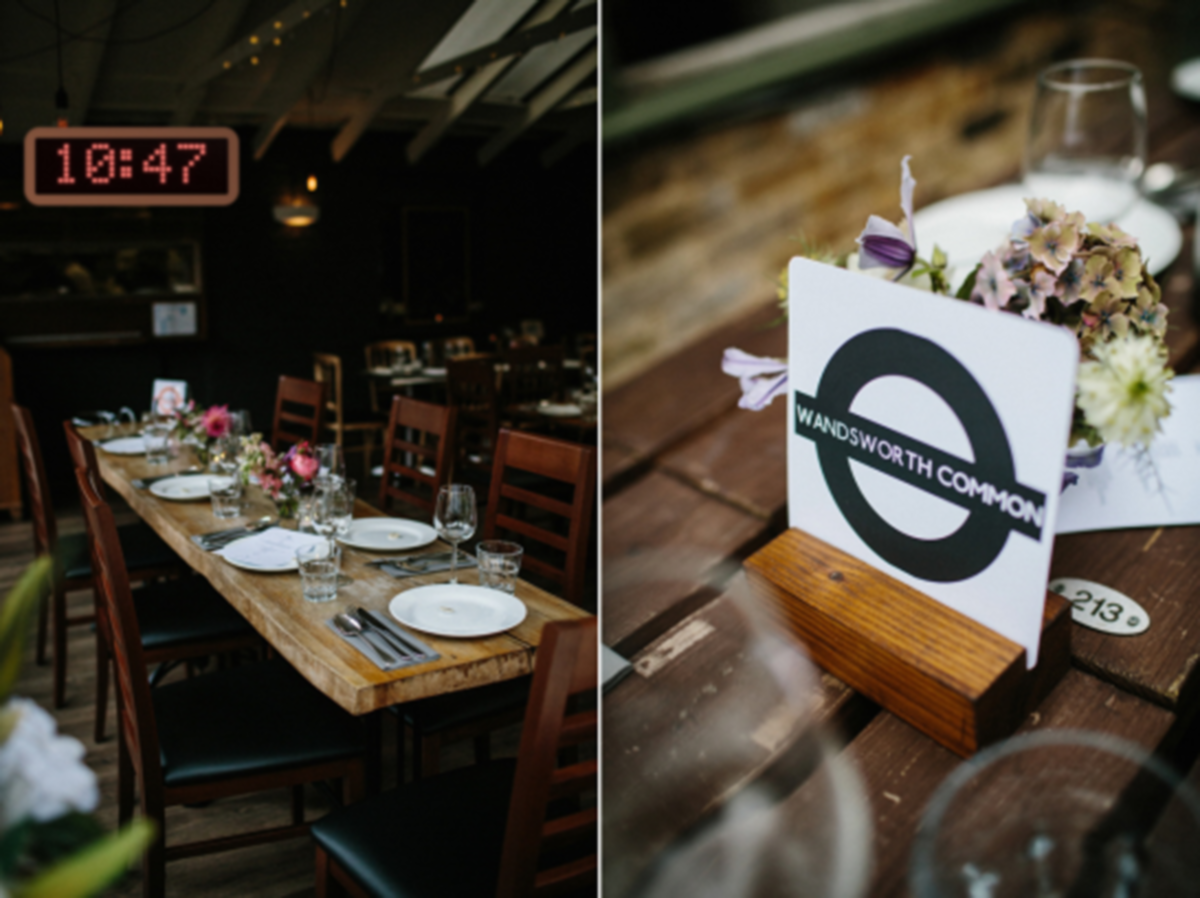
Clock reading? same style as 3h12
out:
10h47
